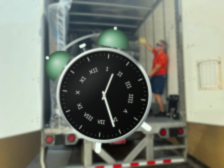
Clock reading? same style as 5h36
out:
1h31
